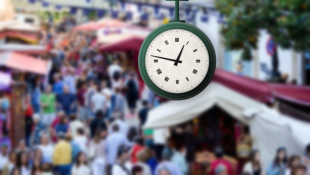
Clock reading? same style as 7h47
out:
12h47
